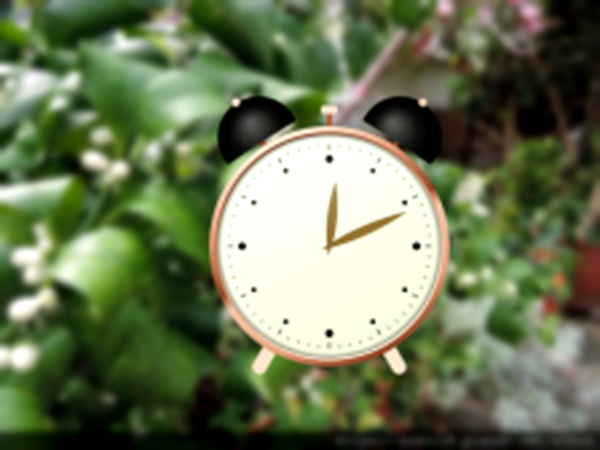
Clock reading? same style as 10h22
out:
12h11
